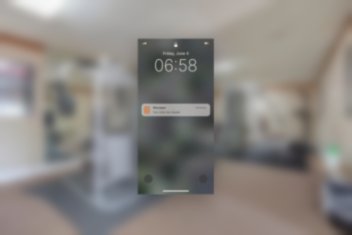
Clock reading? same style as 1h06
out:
6h58
